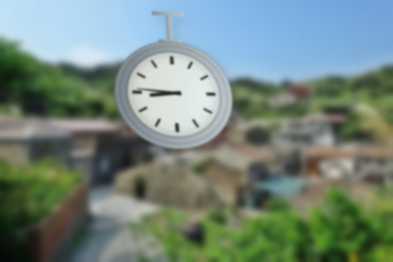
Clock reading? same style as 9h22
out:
8h46
